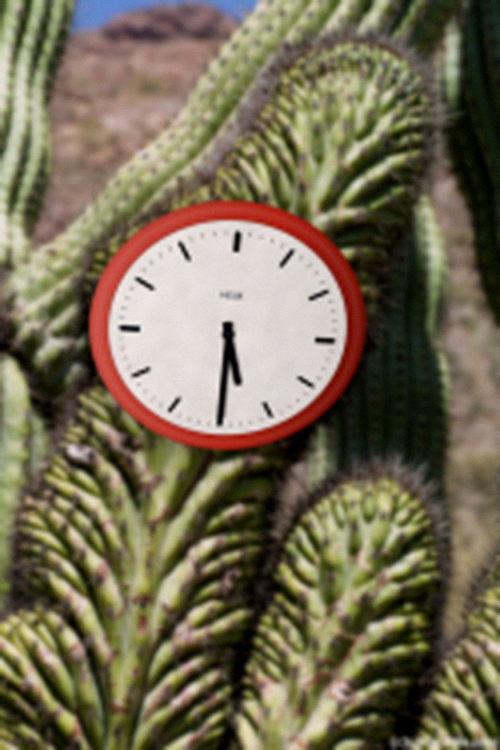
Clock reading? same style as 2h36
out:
5h30
